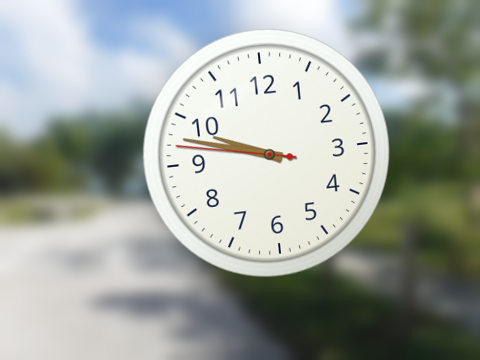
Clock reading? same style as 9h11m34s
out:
9h47m47s
